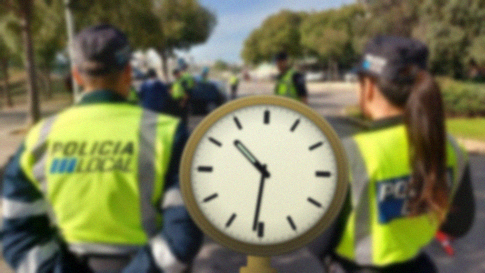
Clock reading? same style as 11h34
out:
10h31
